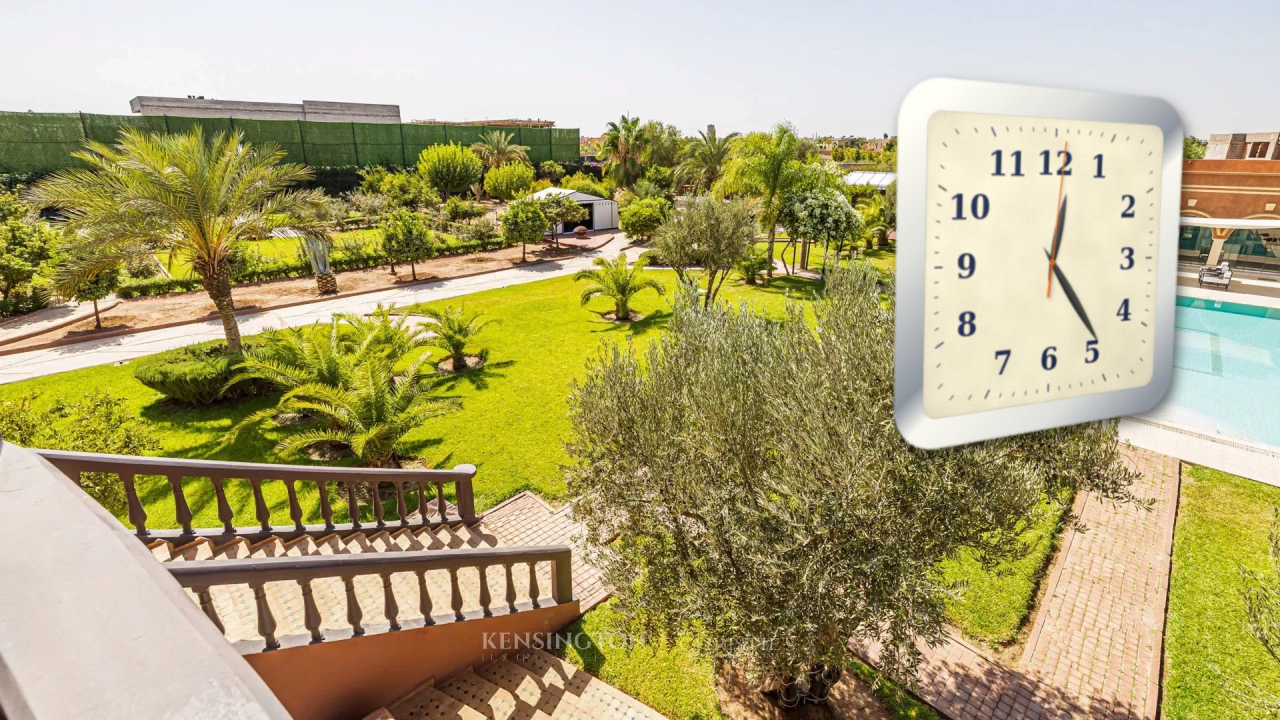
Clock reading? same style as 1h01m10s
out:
12h24m01s
